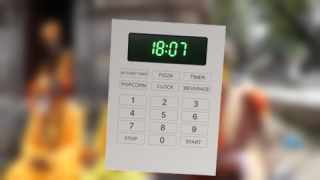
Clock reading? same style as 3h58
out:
18h07
